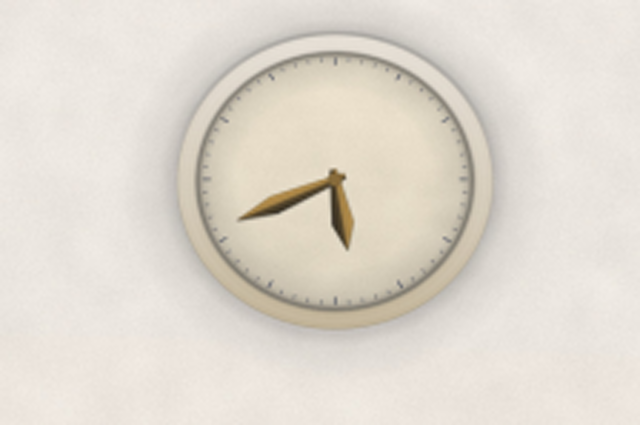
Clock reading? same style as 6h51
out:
5h41
